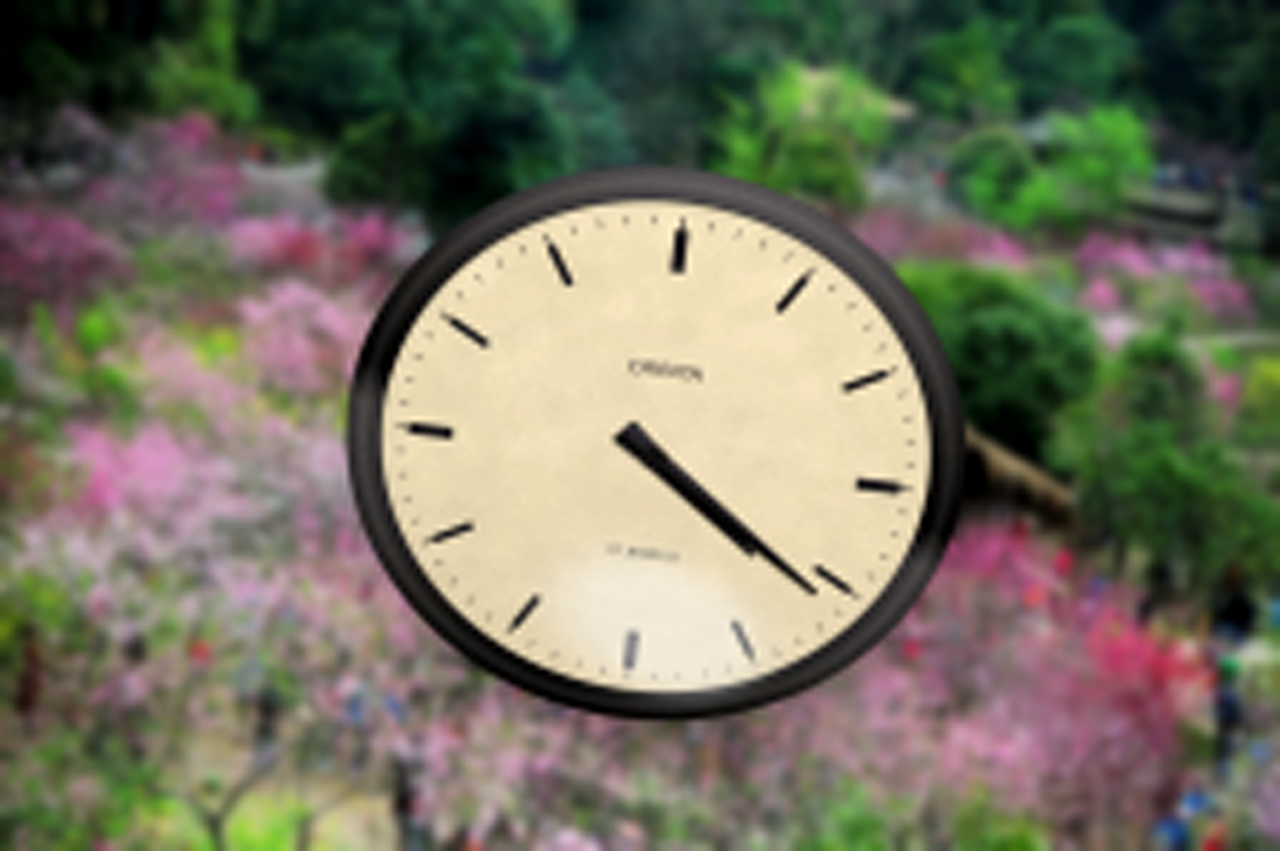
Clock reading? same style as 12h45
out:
4h21
